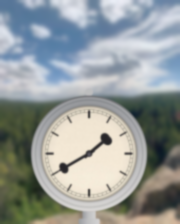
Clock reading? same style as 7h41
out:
1h40
